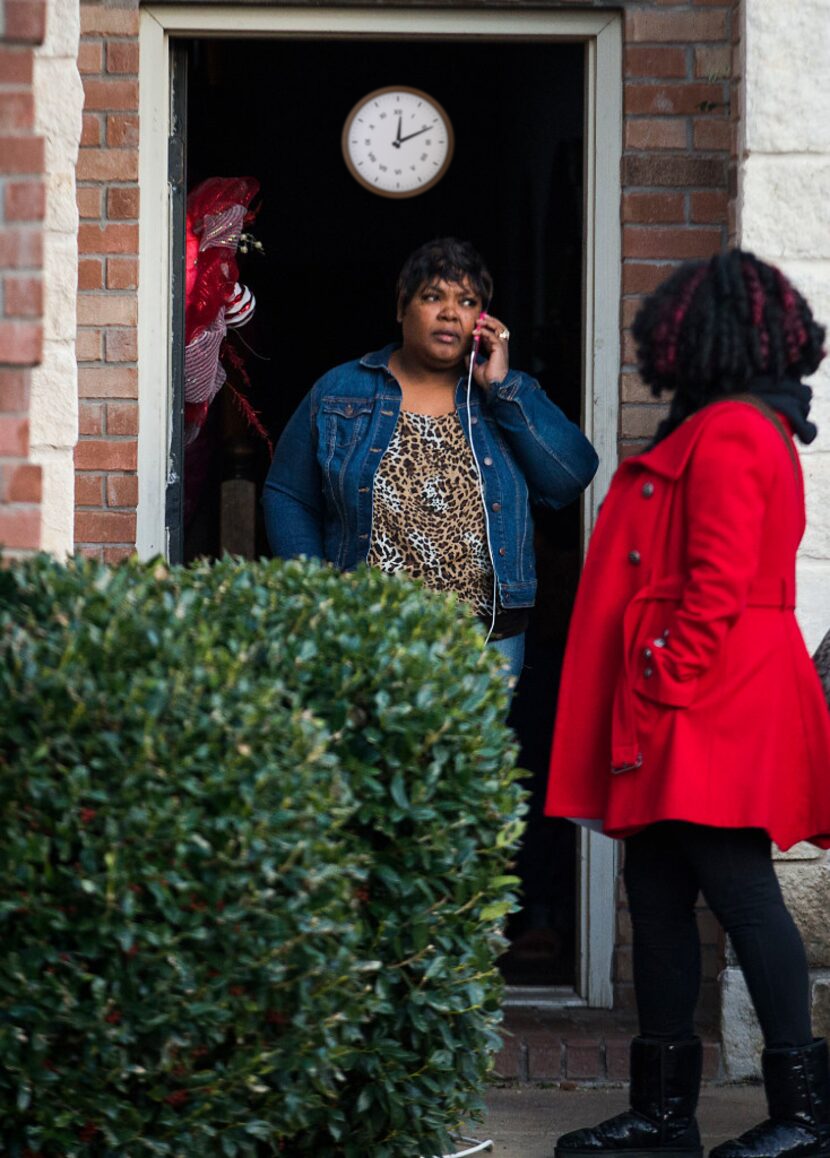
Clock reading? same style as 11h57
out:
12h11
